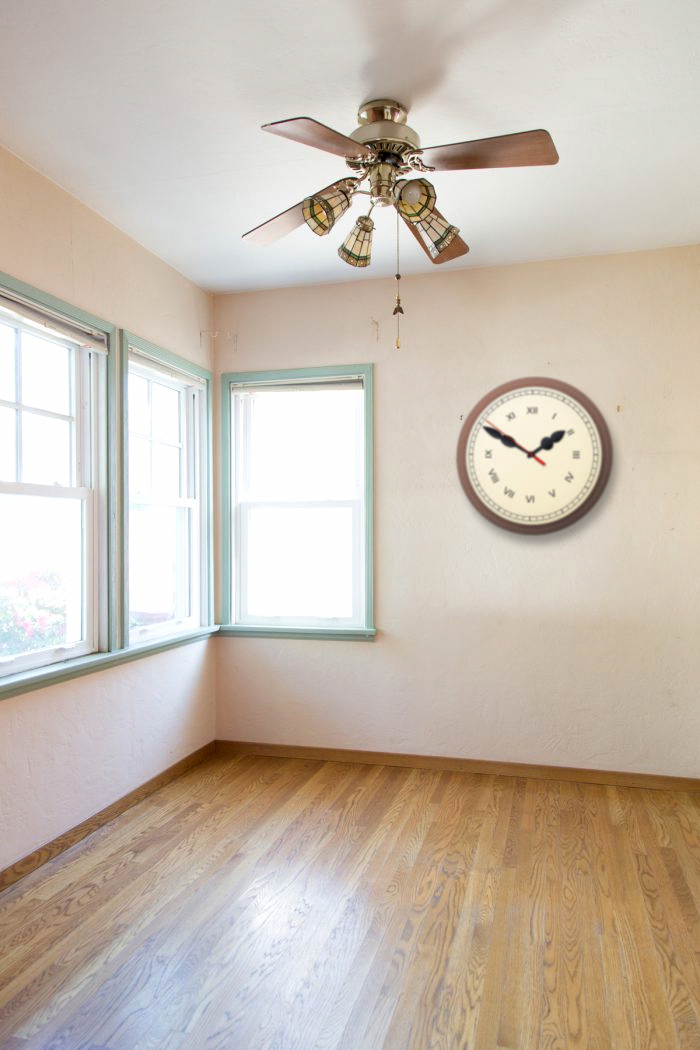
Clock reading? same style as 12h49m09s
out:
1h49m51s
